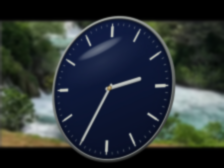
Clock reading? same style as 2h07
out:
2h35
